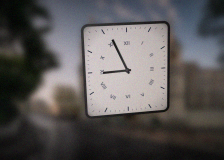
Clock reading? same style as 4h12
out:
8h56
